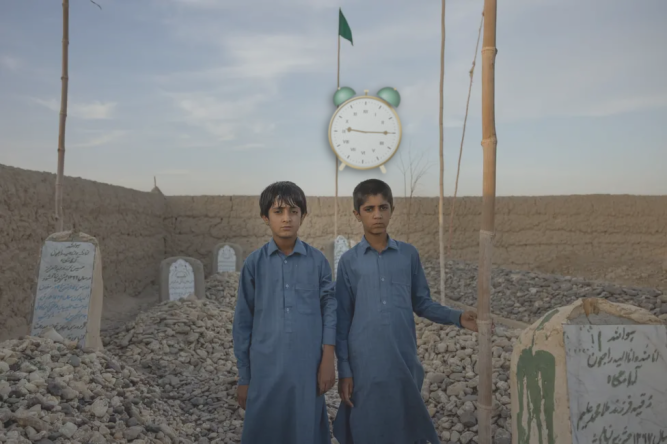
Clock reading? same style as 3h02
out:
9h15
